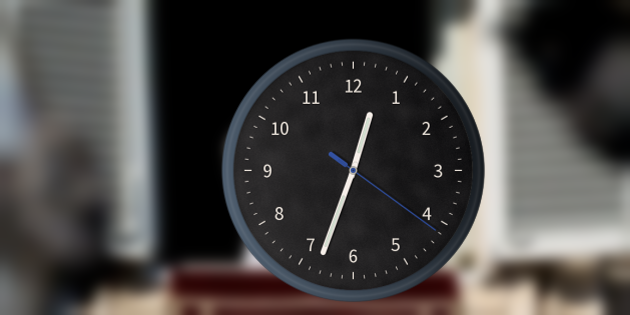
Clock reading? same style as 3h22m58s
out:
12h33m21s
